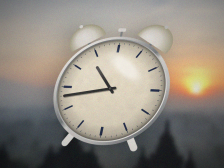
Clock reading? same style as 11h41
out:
10h43
